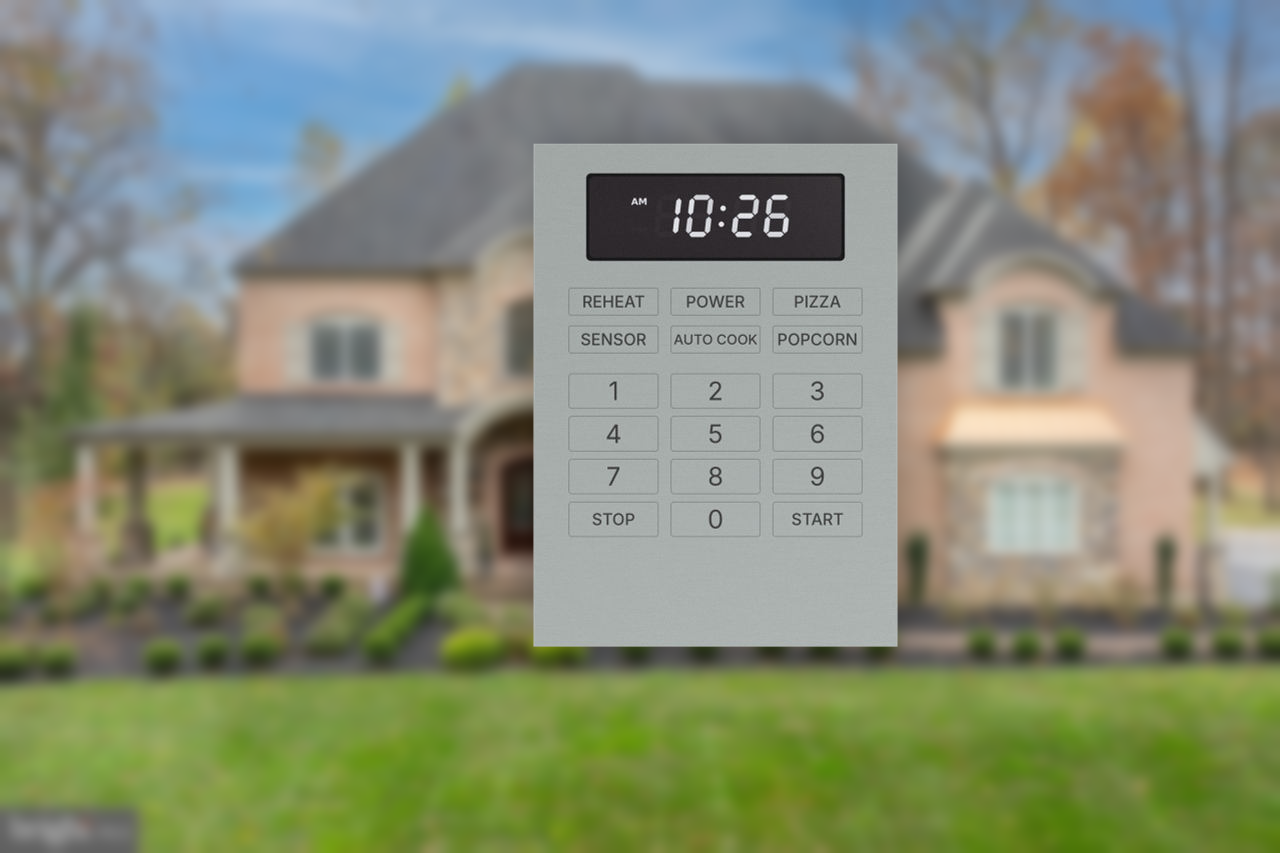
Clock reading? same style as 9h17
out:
10h26
